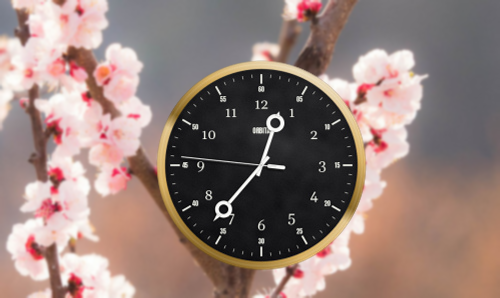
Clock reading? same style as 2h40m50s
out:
12h36m46s
